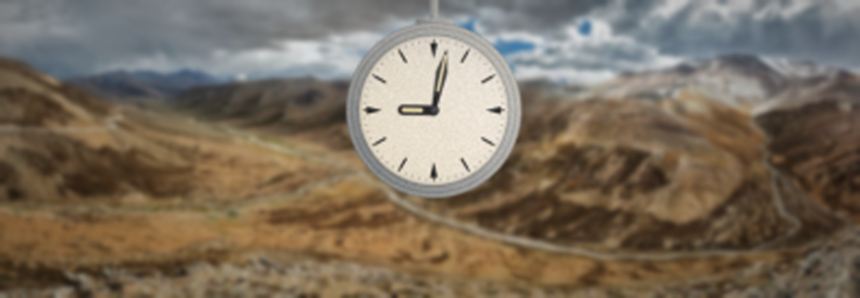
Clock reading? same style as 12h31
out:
9h02
